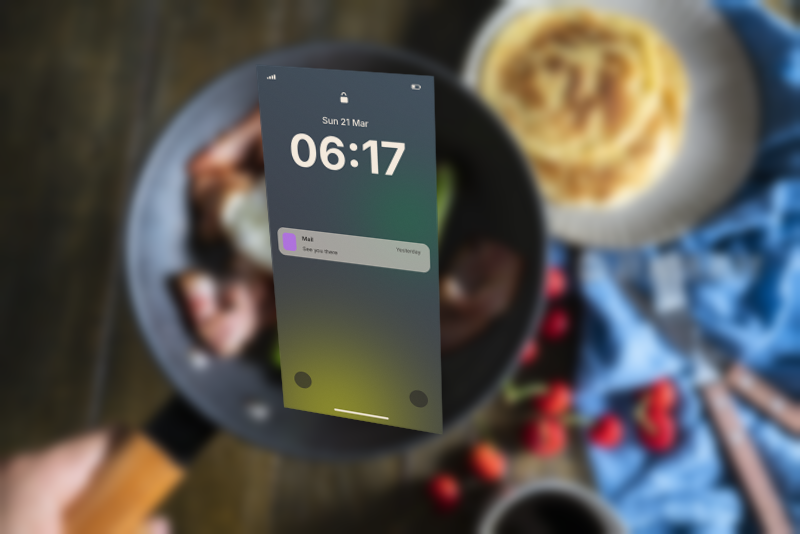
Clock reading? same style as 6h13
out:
6h17
